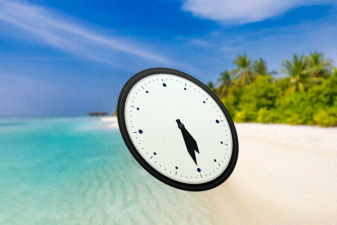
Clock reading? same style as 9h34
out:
5h30
